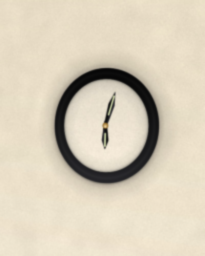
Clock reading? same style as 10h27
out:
6h03
